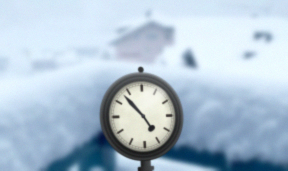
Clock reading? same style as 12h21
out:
4h53
